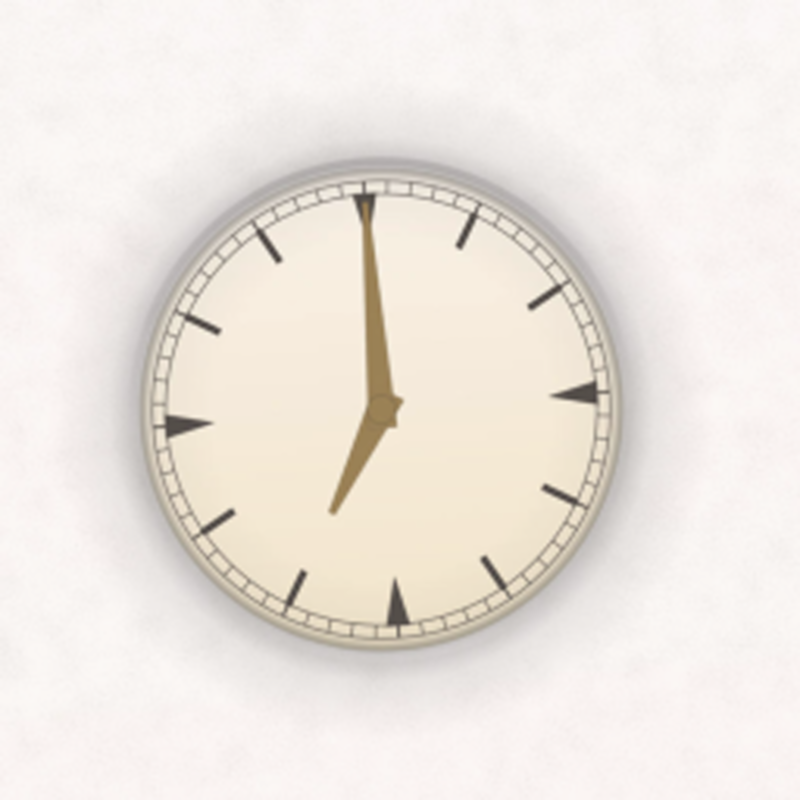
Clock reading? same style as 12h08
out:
7h00
